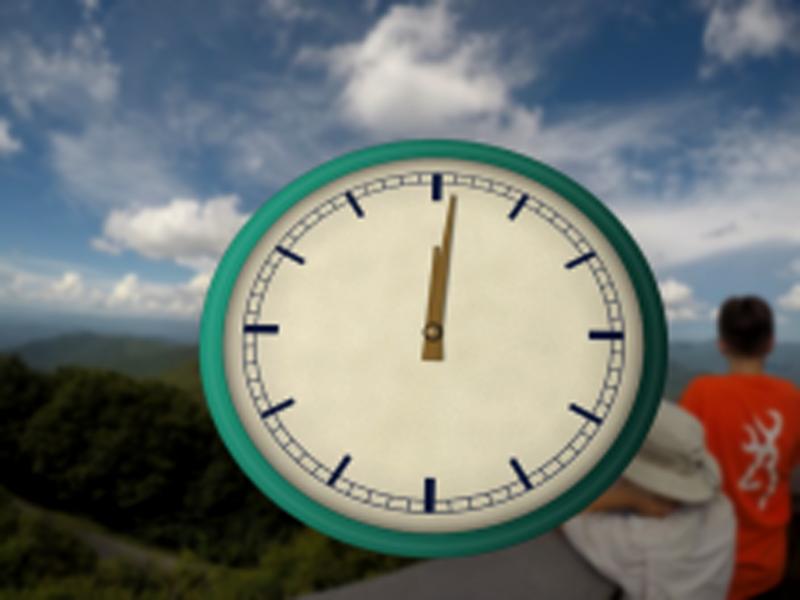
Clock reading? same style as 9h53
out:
12h01
